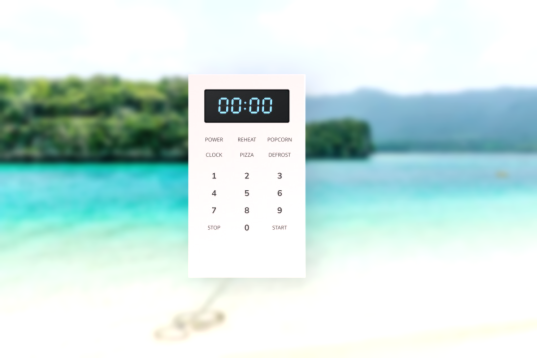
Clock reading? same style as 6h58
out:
0h00
